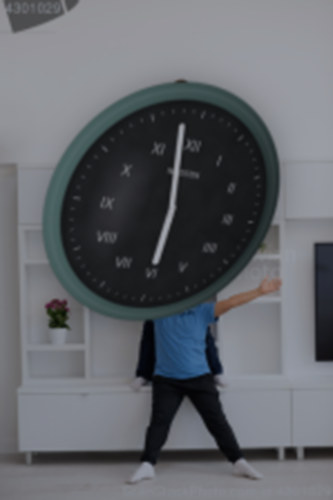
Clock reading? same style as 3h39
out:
5h58
